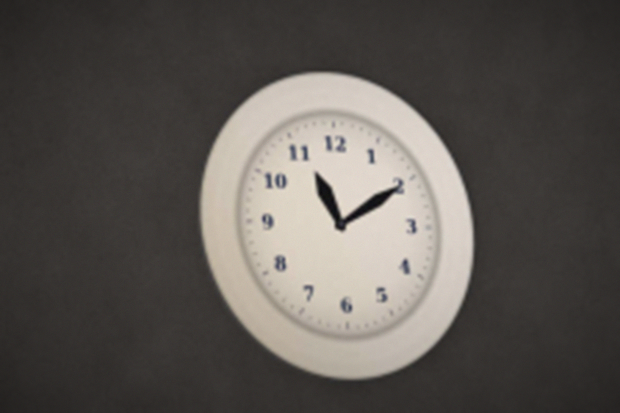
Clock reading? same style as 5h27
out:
11h10
